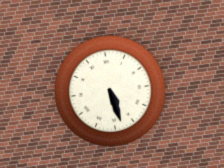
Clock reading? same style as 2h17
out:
5h28
